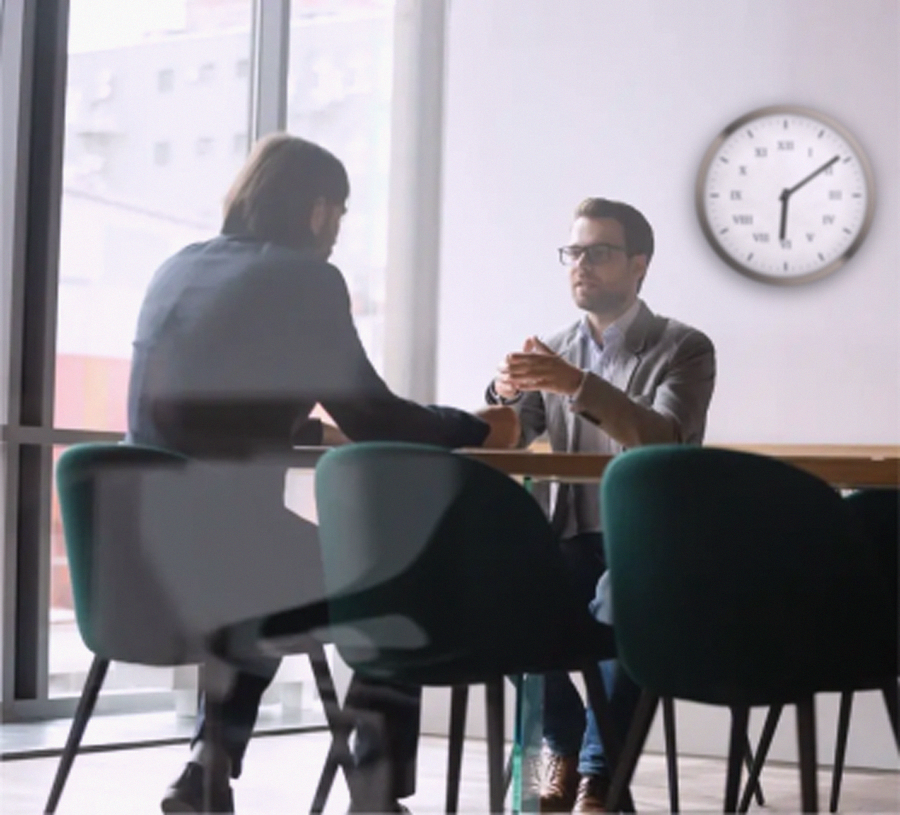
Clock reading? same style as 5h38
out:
6h09
